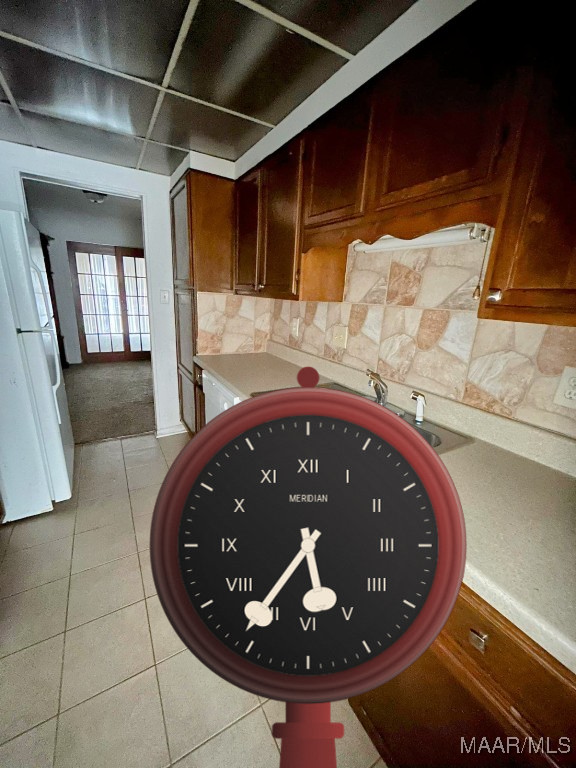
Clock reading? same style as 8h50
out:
5h36
